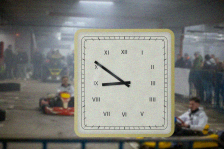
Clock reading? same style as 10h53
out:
8h51
